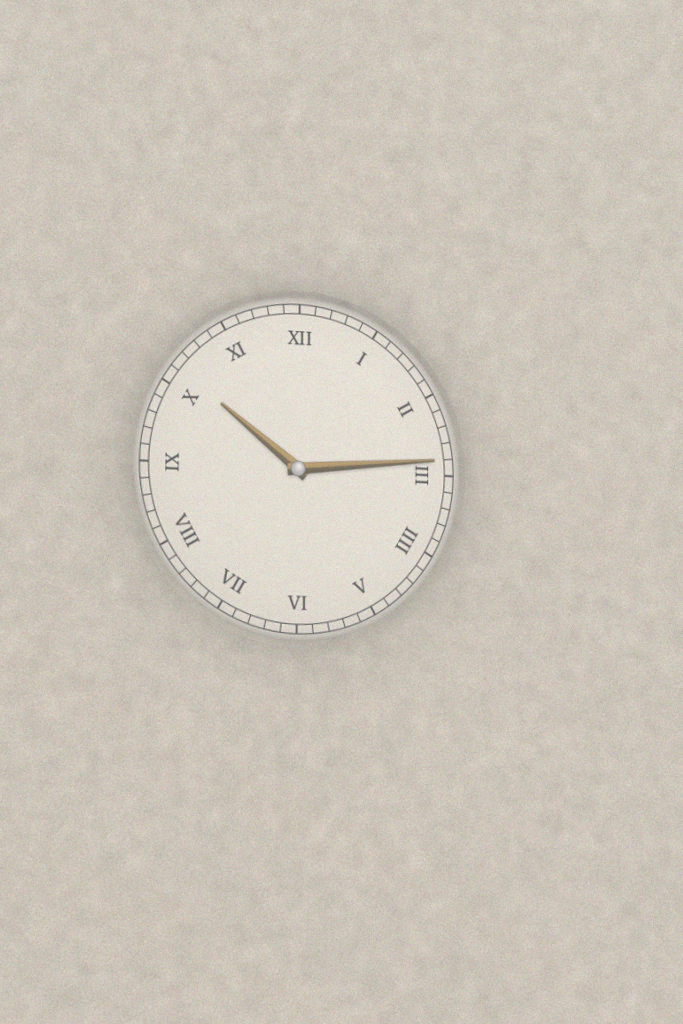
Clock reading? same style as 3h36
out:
10h14
